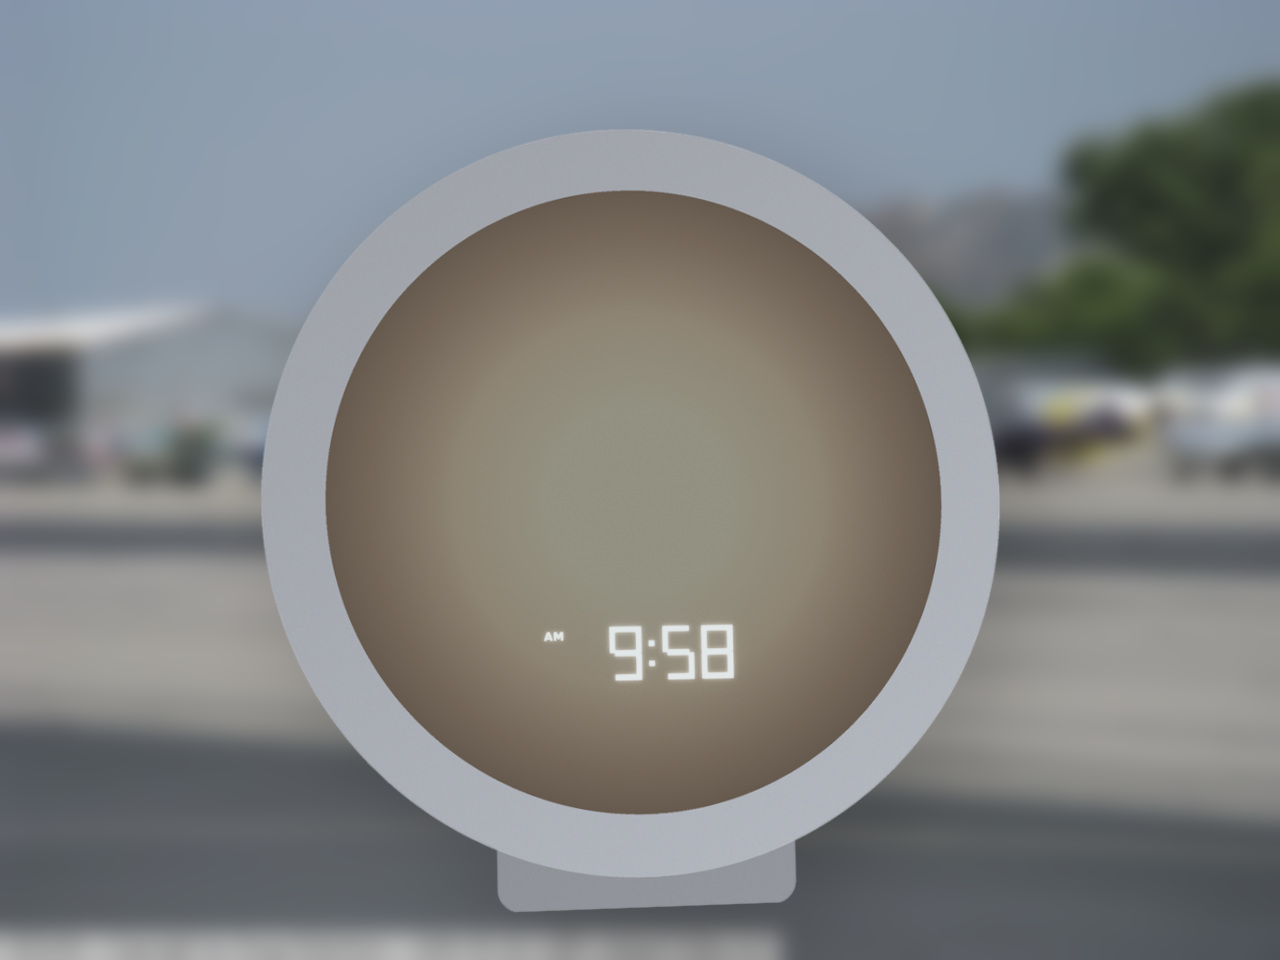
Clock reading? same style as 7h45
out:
9h58
